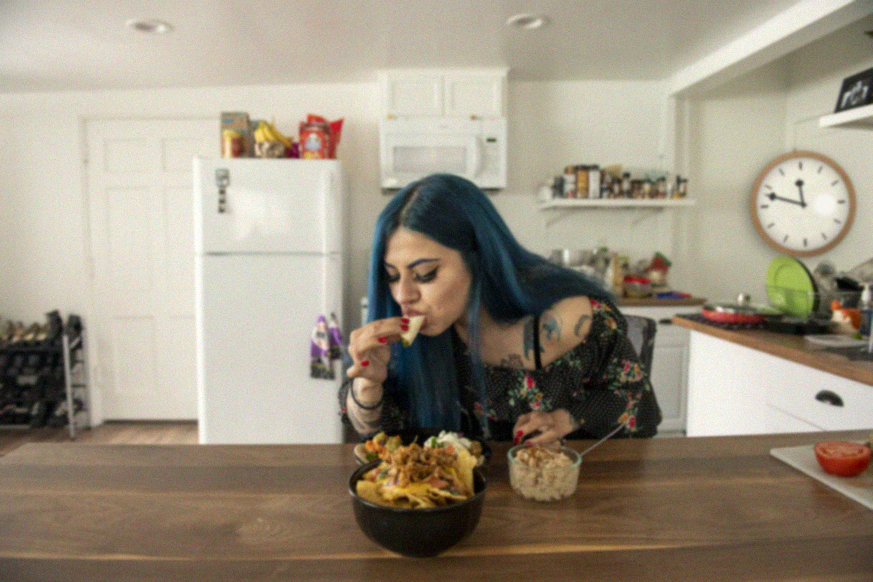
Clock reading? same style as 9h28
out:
11h48
